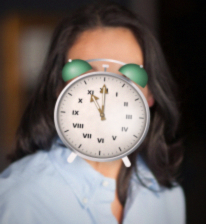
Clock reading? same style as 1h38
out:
11h00
